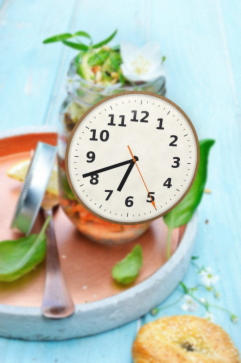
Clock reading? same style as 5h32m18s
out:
6h41m25s
